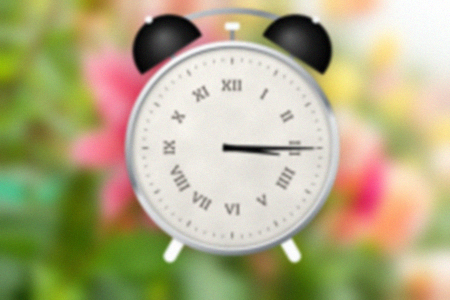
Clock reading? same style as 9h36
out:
3h15
